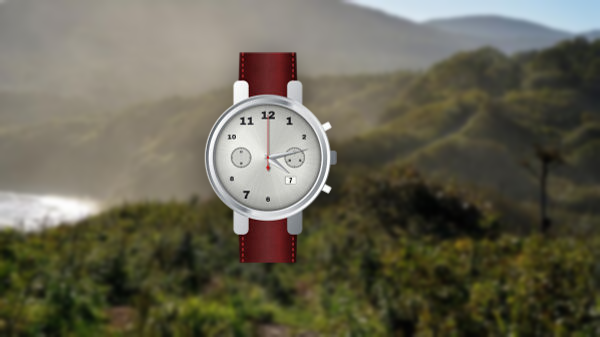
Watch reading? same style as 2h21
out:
4h13
